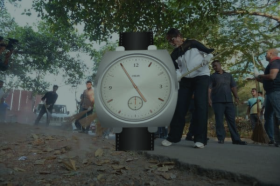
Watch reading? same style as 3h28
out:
4h55
